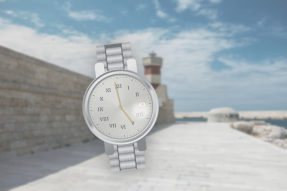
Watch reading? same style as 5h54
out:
4h59
